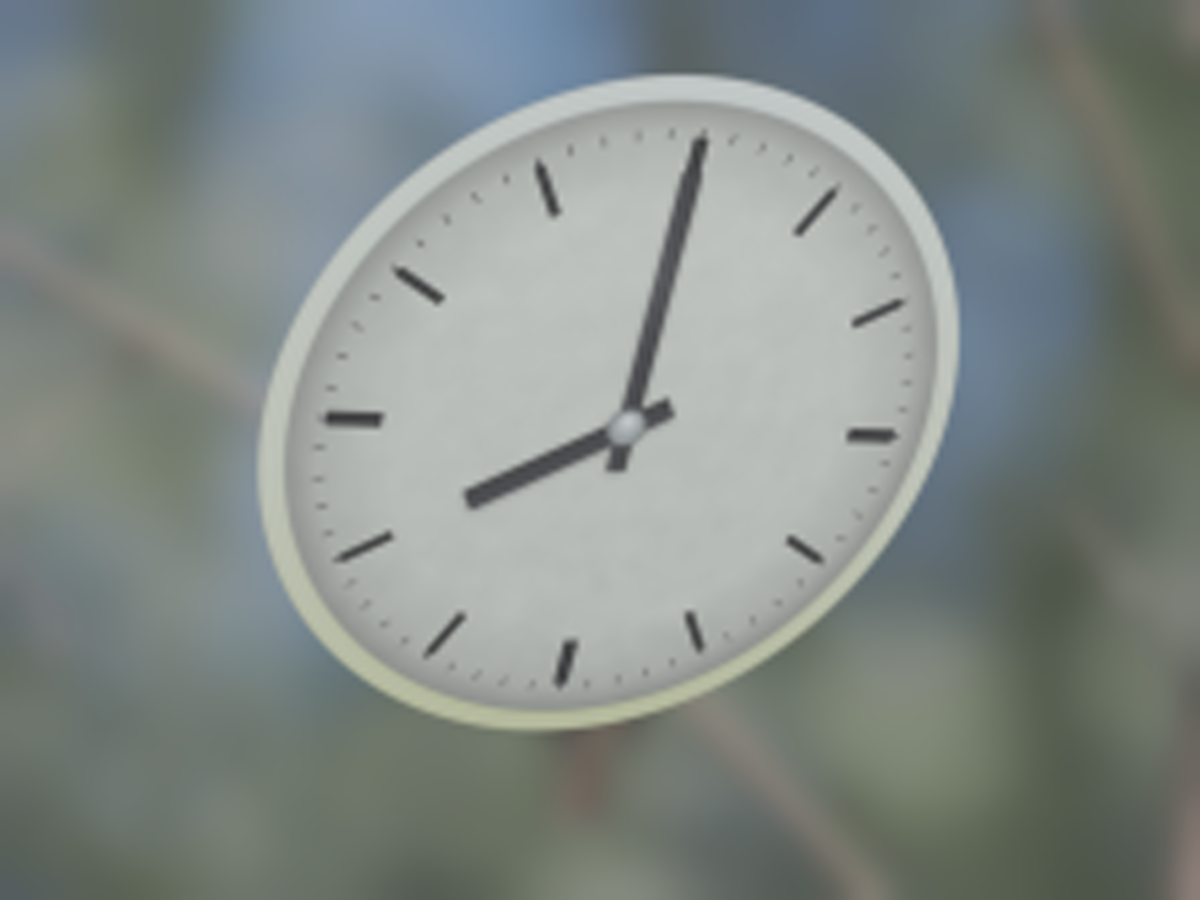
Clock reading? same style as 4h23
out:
8h00
